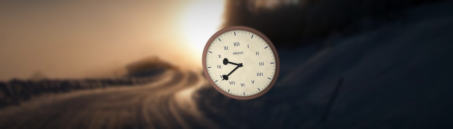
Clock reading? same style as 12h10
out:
9h39
